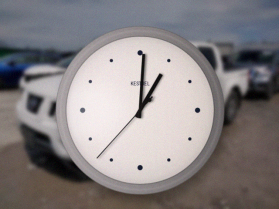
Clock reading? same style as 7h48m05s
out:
1h00m37s
